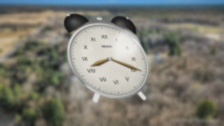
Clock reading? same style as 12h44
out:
8h19
